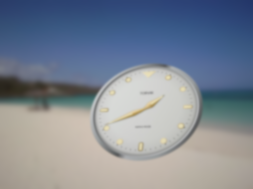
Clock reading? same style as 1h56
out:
1h41
